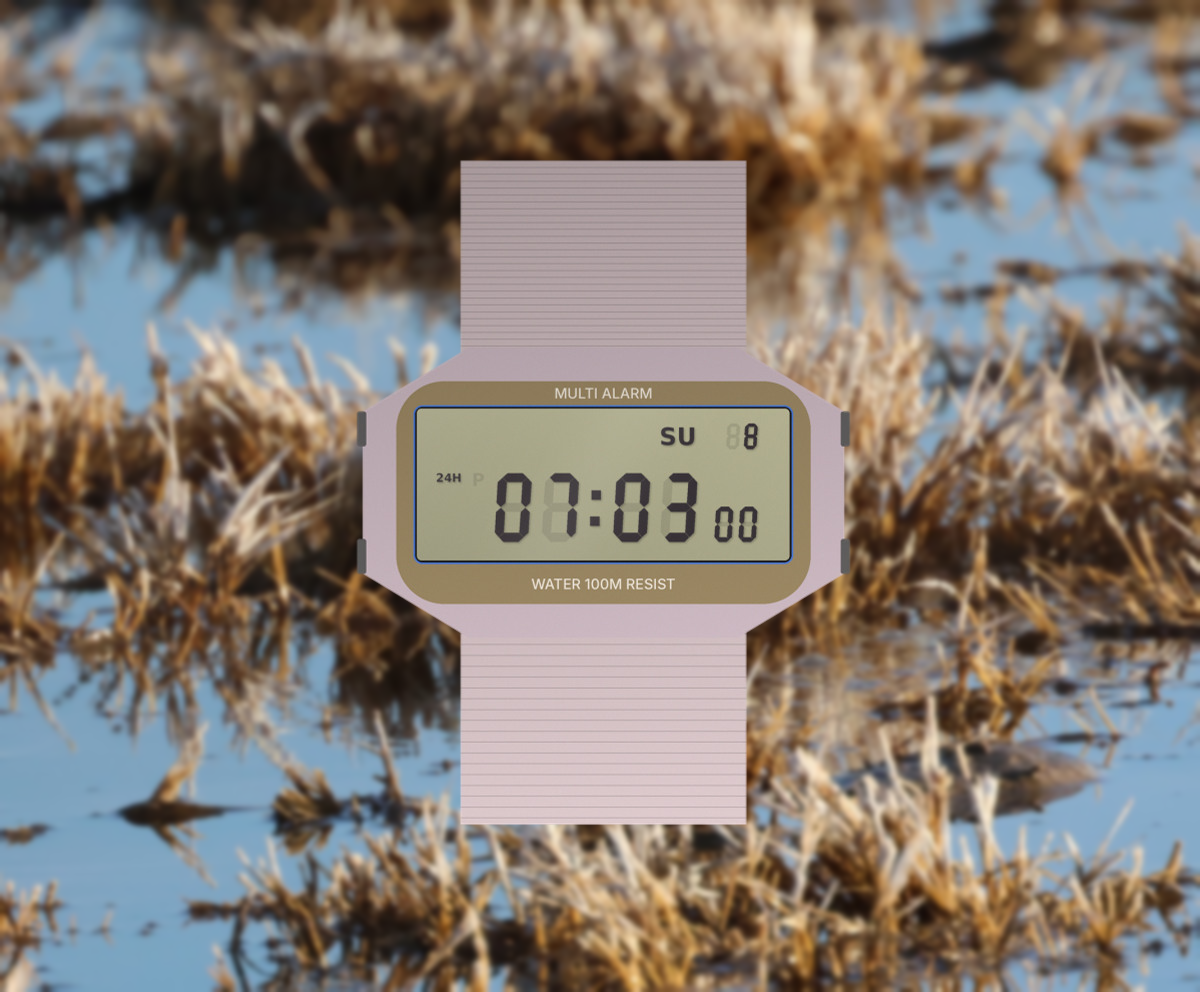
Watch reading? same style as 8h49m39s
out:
7h03m00s
